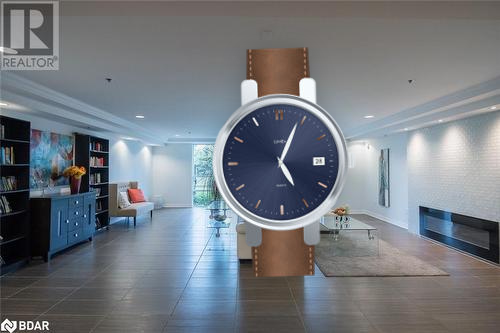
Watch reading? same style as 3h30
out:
5h04
